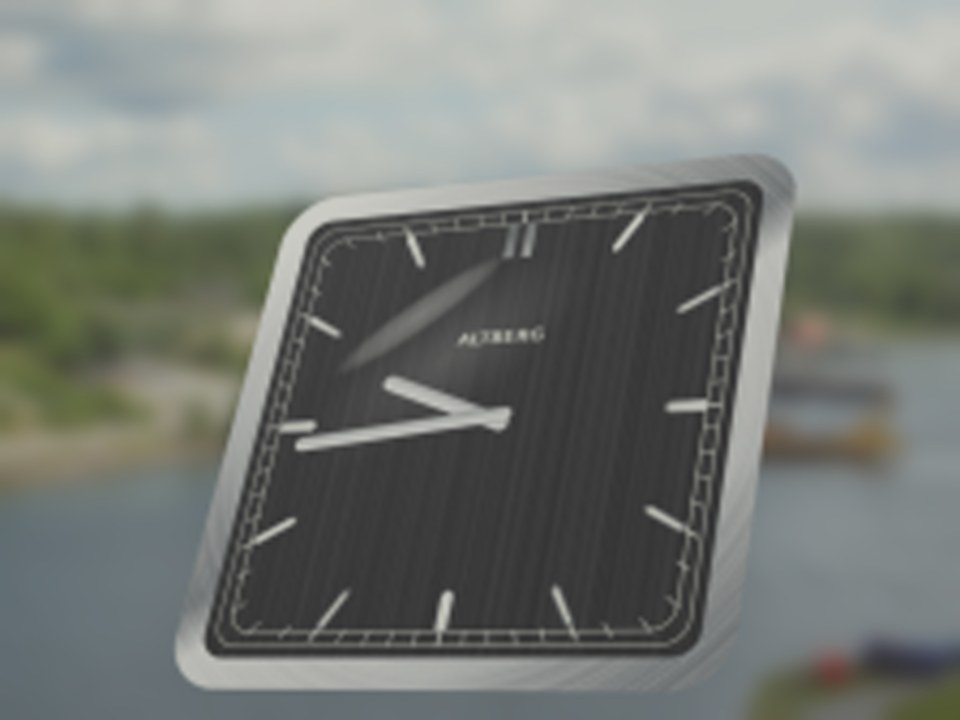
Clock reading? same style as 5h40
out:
9h44
